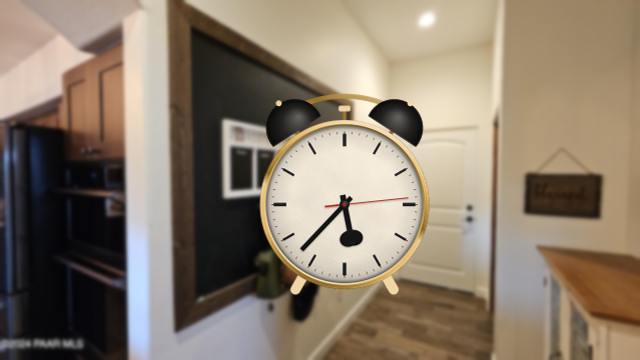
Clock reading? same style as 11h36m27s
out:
5h37m14s
